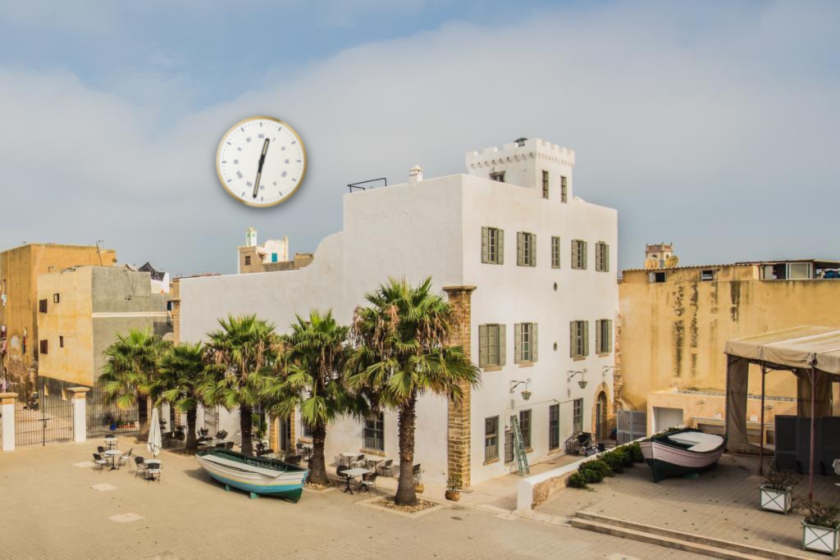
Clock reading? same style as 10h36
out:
12h32
